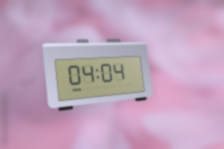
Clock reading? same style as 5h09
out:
4h04
